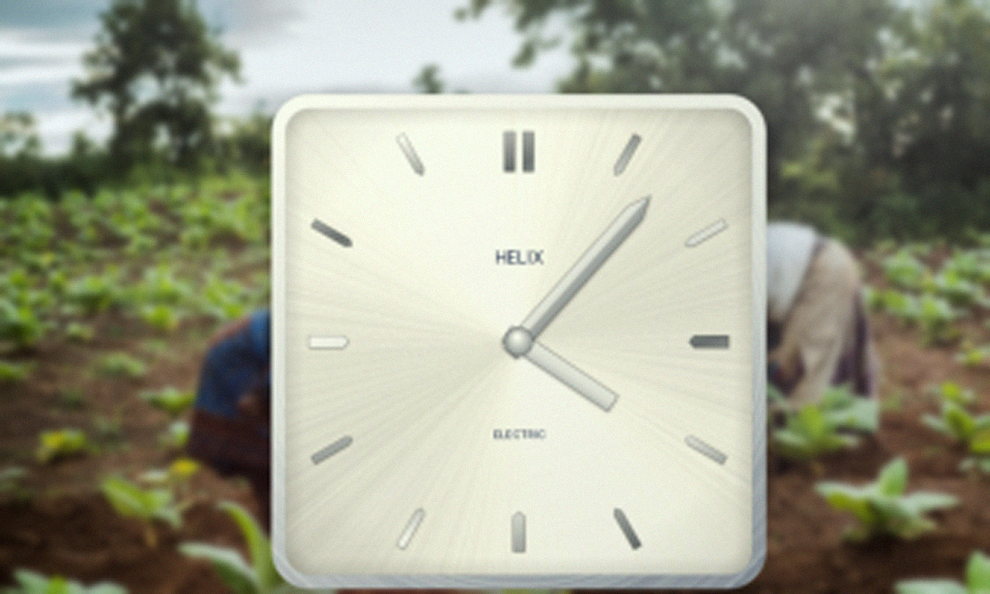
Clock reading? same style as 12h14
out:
4h07
